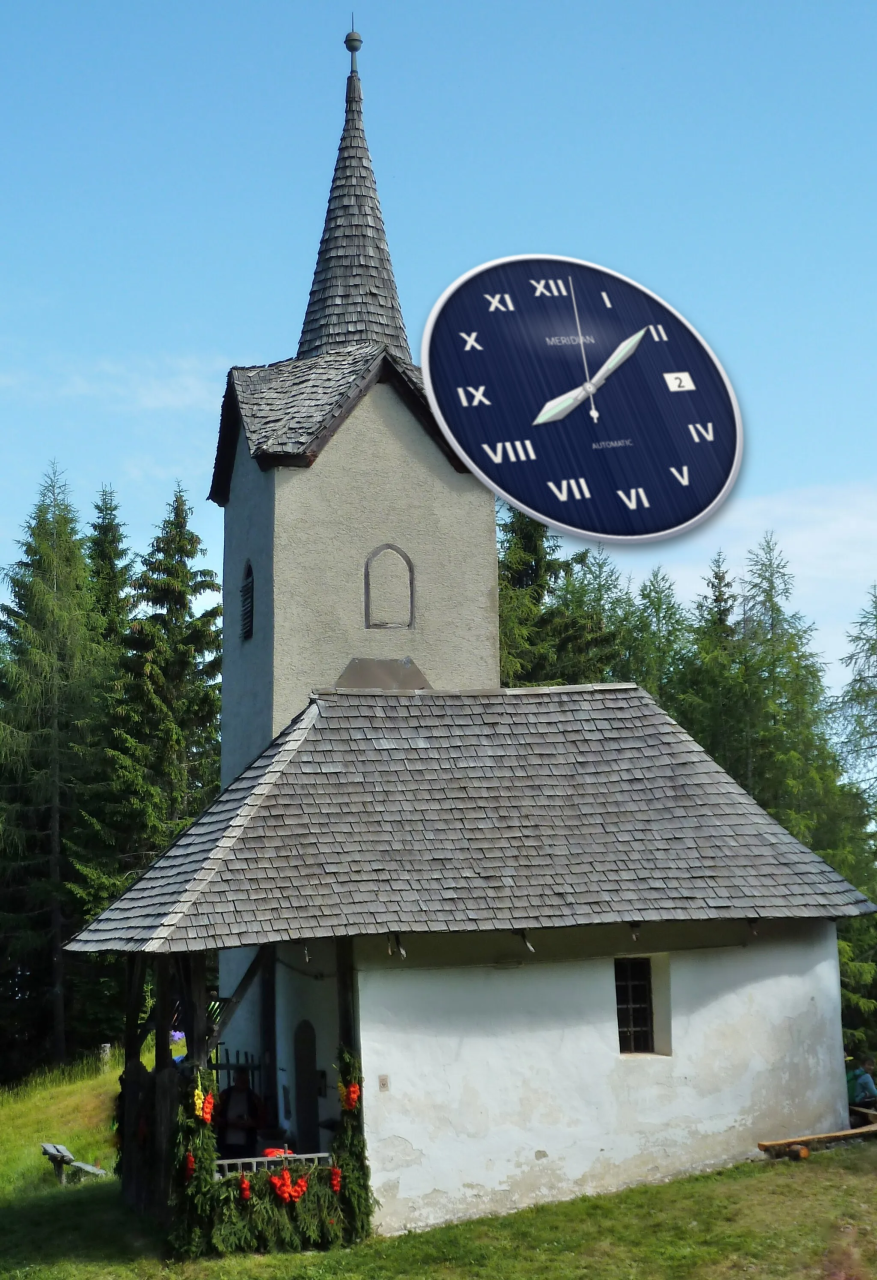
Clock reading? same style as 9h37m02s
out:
8h09m02s
